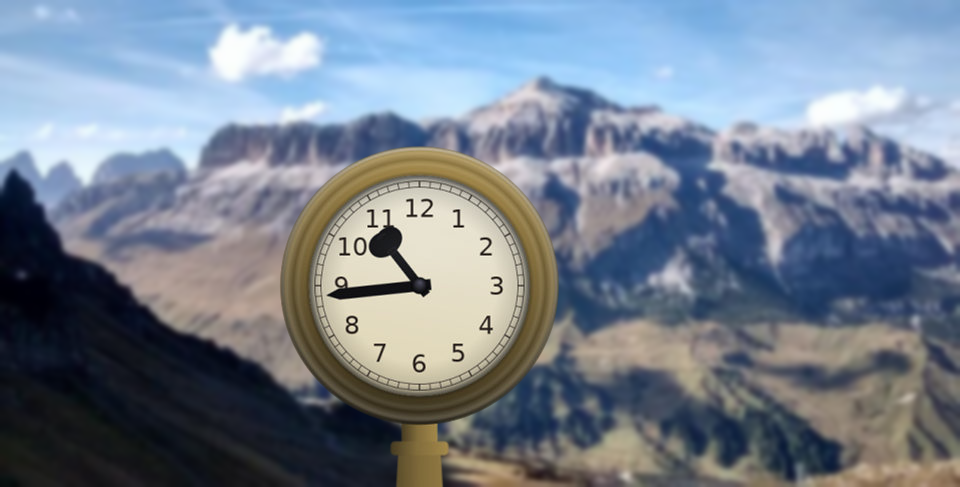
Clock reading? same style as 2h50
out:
10h44
